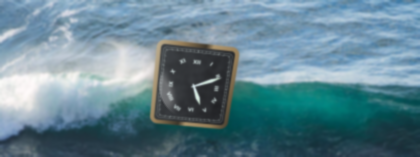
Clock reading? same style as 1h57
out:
5h11
